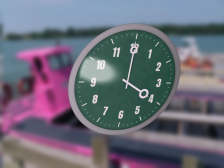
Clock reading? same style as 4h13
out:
4h00
